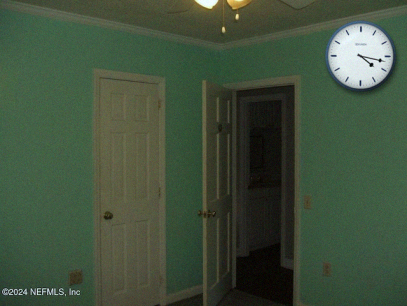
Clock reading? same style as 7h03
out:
4h17
